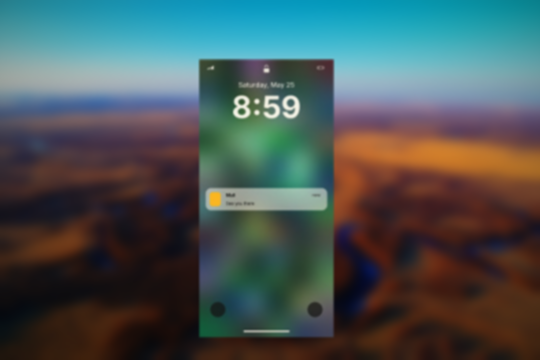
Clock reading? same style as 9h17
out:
8h59
